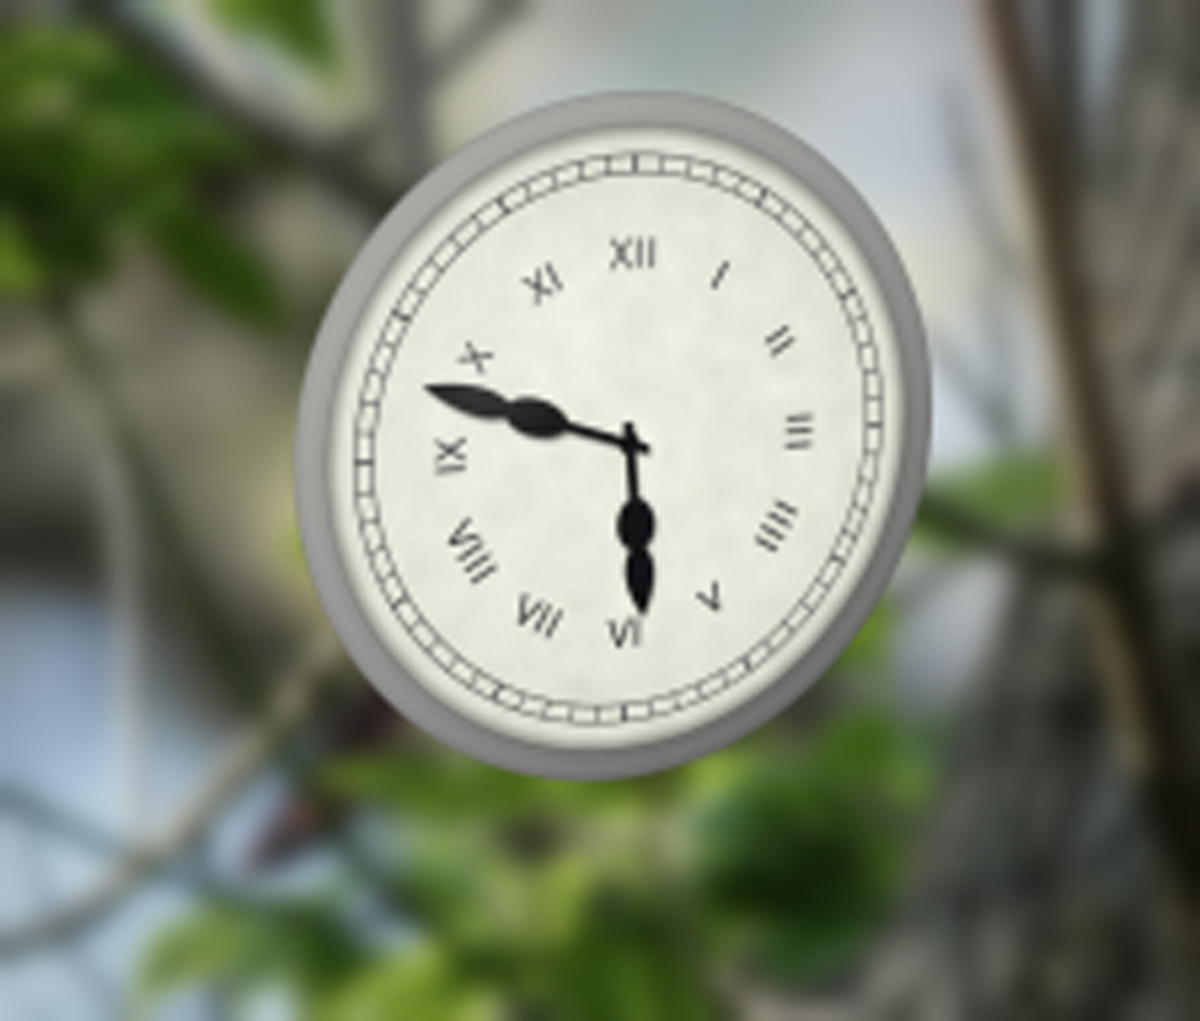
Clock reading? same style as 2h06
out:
5h48
